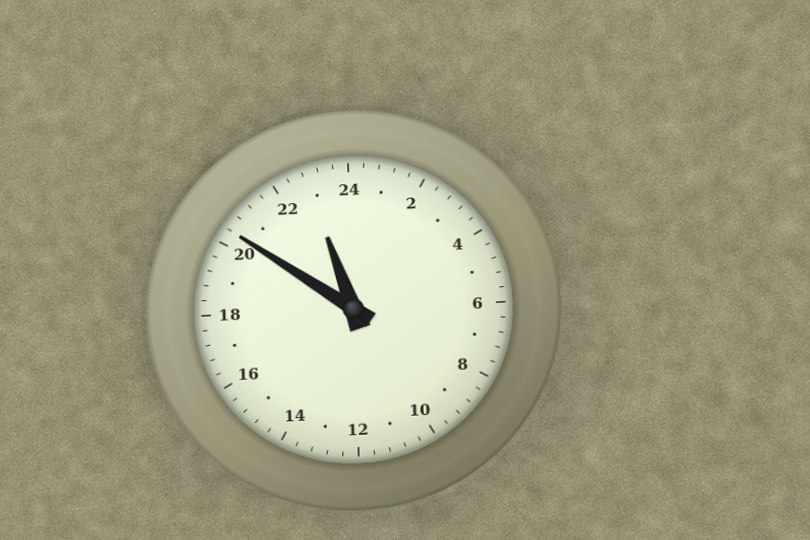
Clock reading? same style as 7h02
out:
22h51
